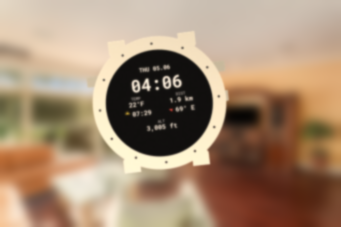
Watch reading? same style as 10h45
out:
4h06
